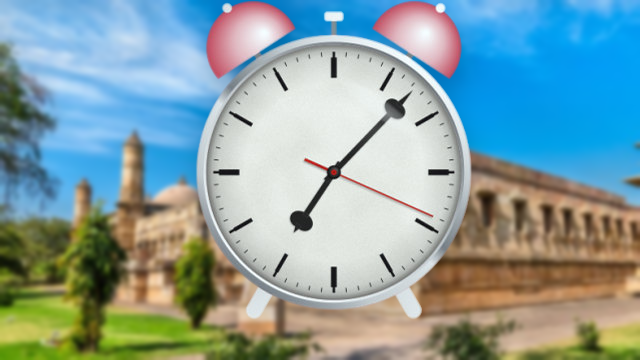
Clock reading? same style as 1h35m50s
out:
7h07m19s
